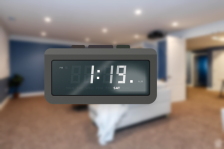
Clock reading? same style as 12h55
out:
1h19
